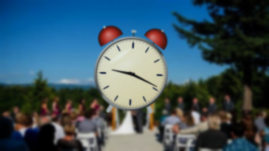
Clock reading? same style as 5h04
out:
9h19
